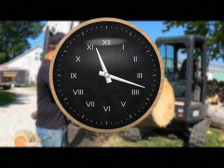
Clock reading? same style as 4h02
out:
11h18
